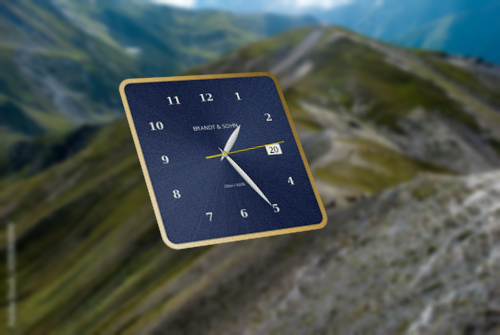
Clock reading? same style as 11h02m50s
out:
1h25m14s
